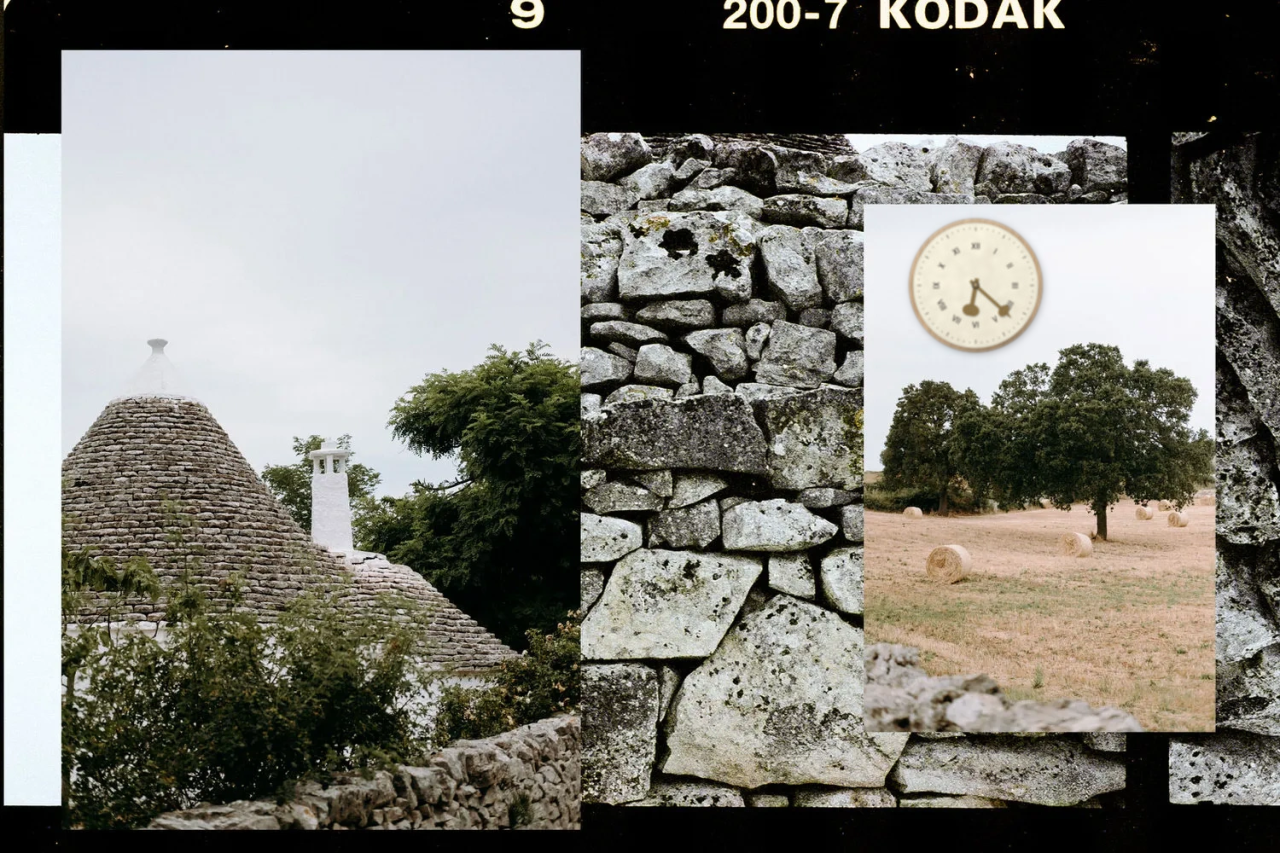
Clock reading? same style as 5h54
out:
6h22
